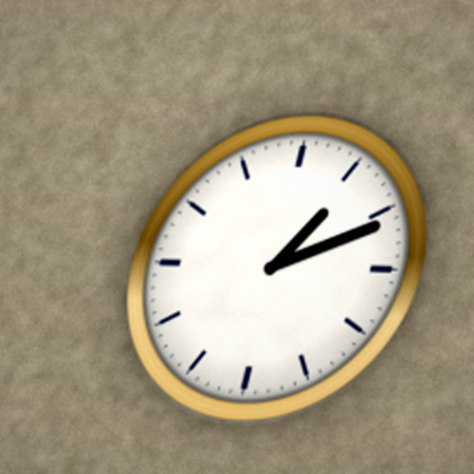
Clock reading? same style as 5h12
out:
1h11
